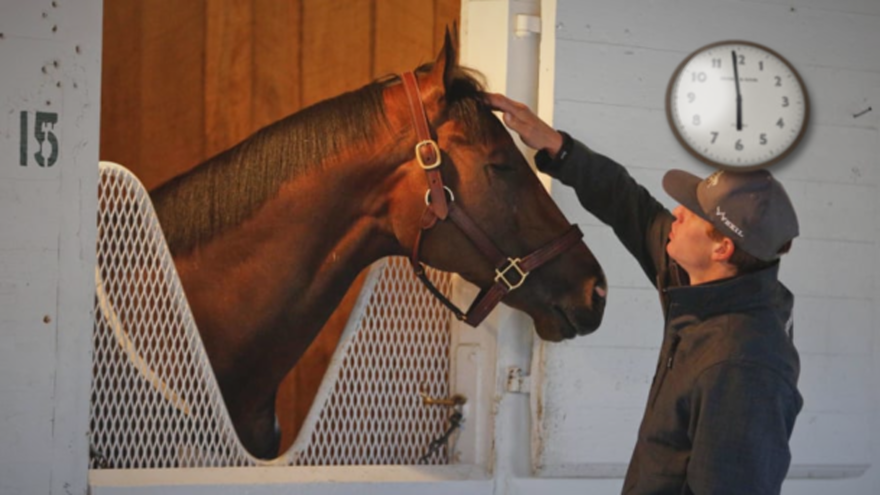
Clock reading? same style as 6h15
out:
5h59
